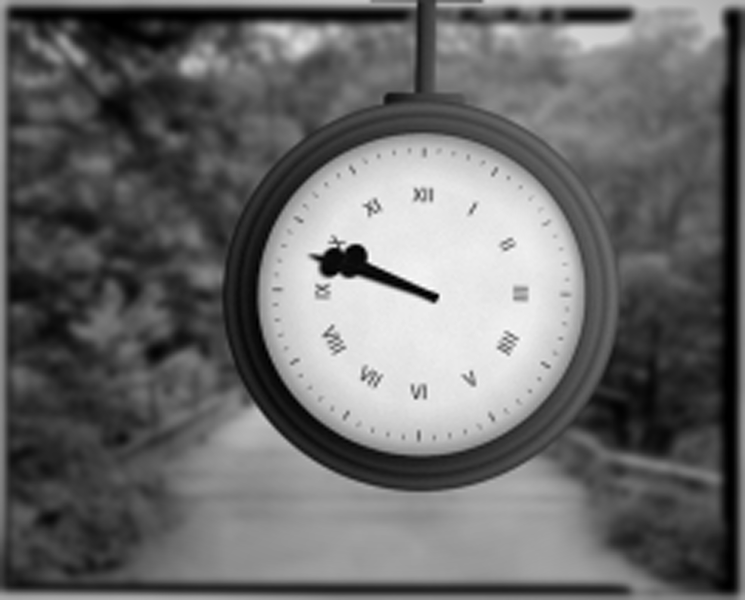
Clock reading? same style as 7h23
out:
9h48
